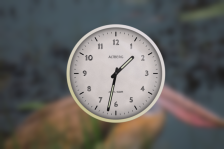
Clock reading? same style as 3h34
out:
1h32
